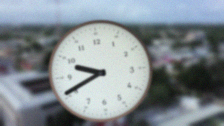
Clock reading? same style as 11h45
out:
9h41
